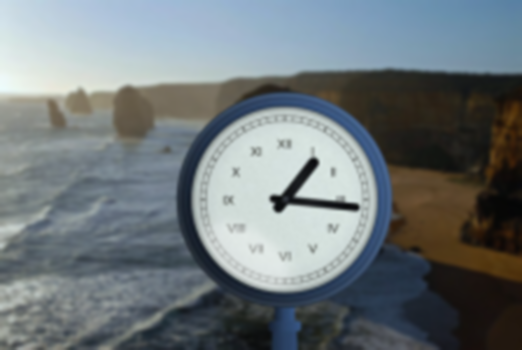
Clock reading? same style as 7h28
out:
1h16
